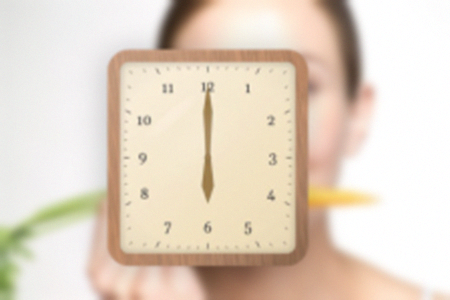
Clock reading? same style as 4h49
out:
6h00
